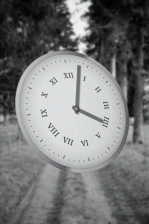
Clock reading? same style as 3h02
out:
4h03
